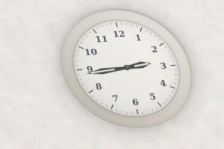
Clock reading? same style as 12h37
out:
2h44
